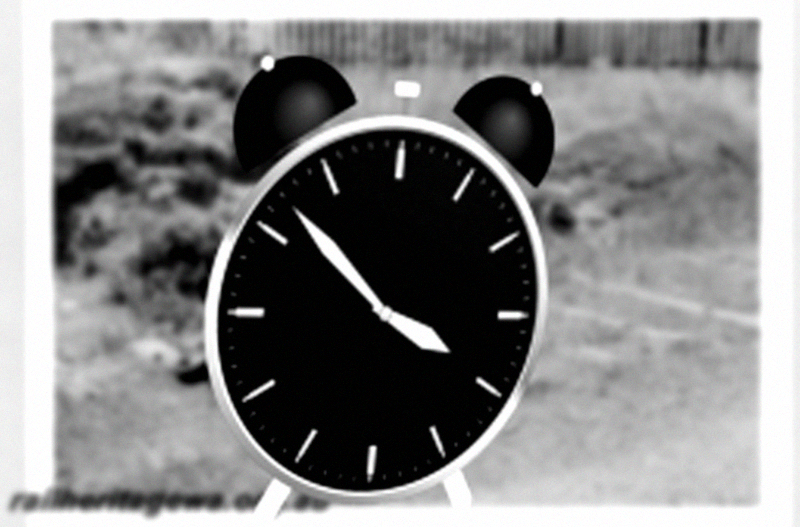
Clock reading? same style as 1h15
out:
3h52
